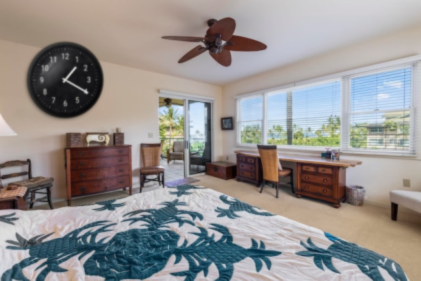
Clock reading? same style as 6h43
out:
1h20
